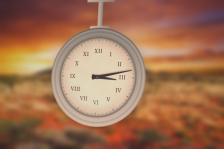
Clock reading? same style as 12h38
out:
3h13
